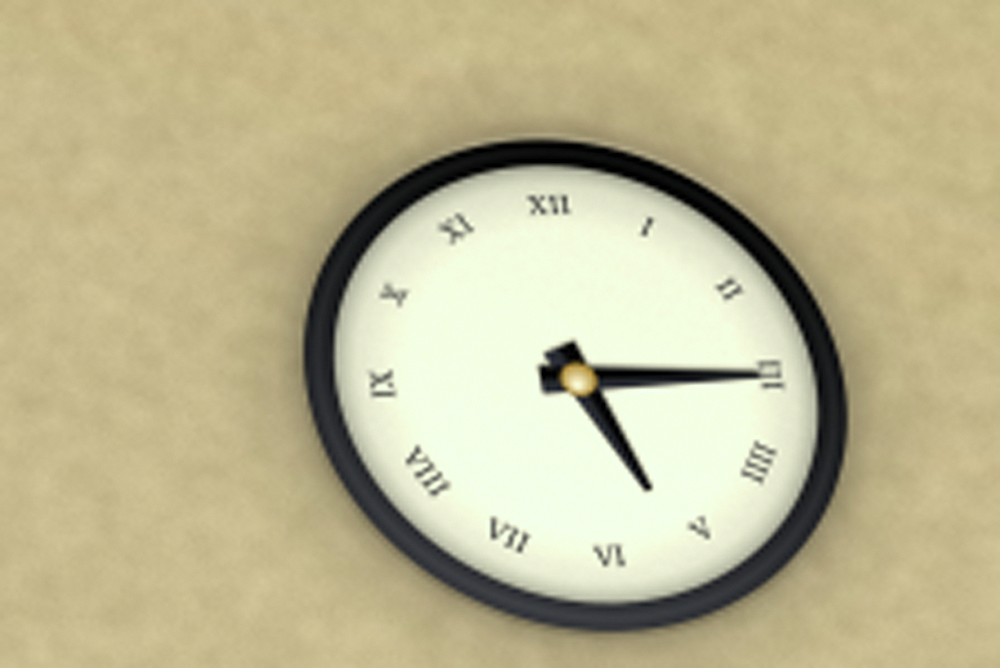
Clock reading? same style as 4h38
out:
5h15
